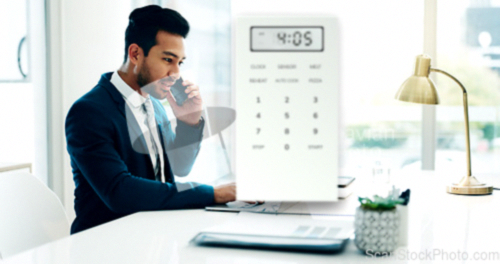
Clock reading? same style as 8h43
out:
4h05
